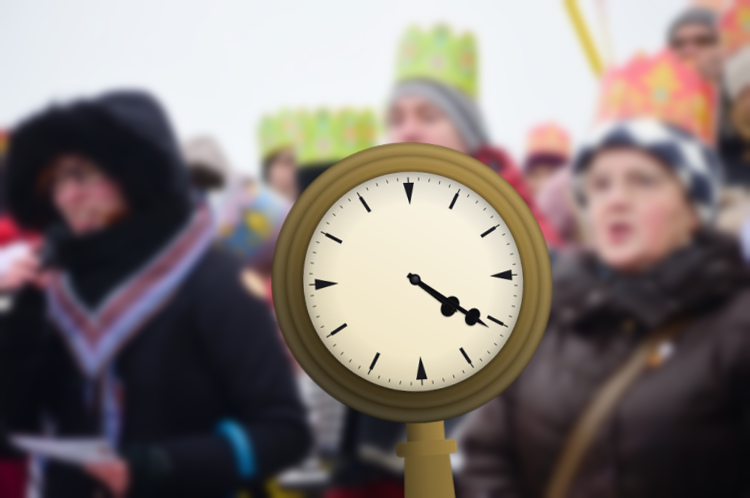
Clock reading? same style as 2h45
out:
4h21
